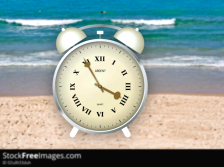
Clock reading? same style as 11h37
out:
3h55
